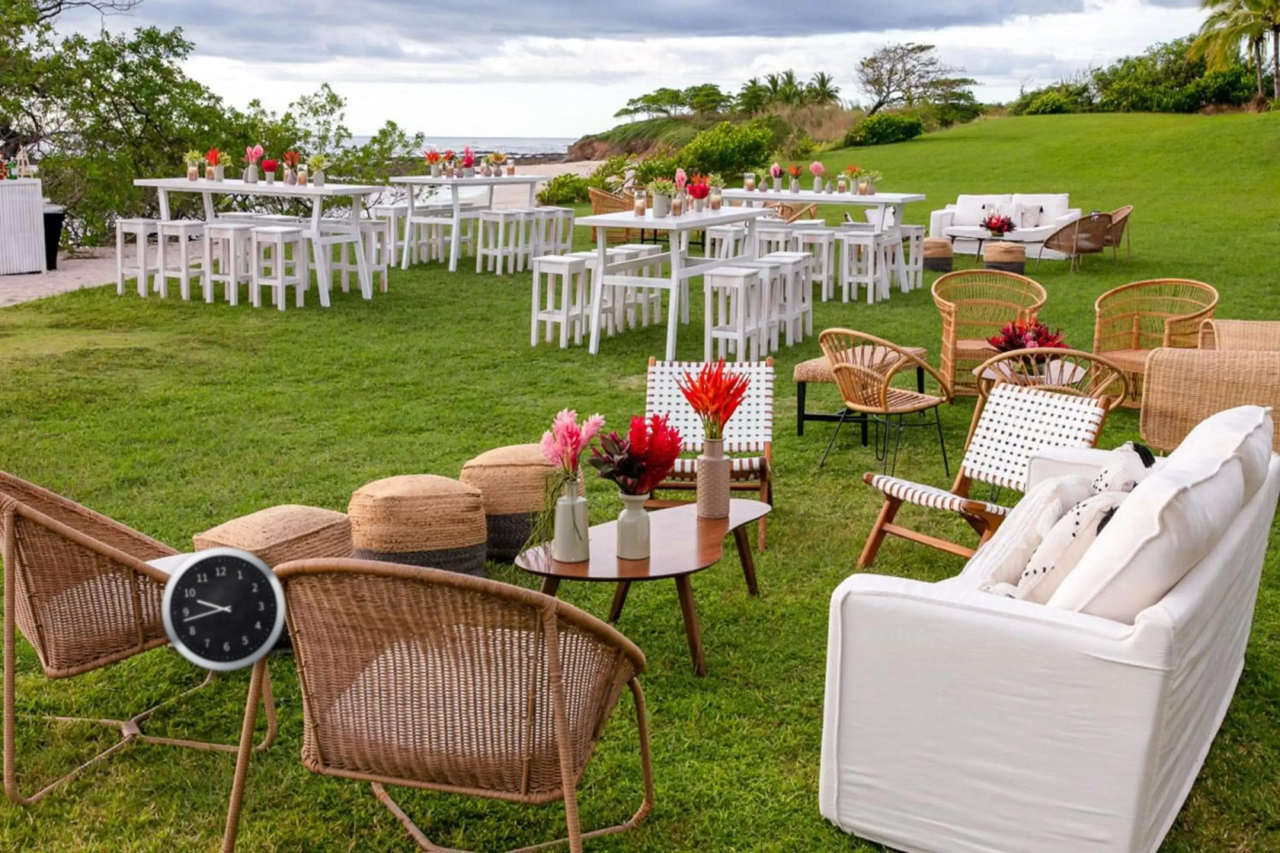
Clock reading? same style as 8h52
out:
9h43
